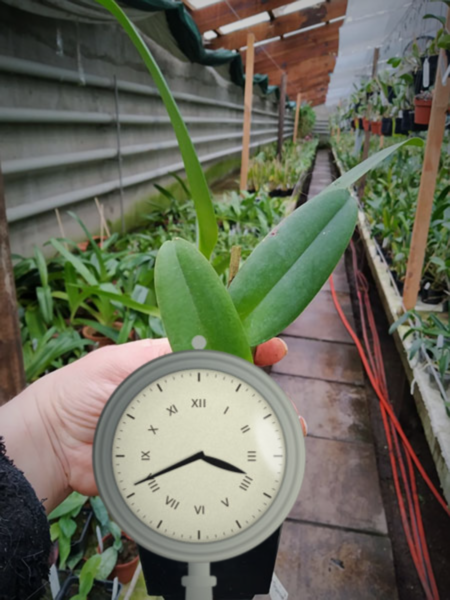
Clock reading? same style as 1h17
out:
3h41
